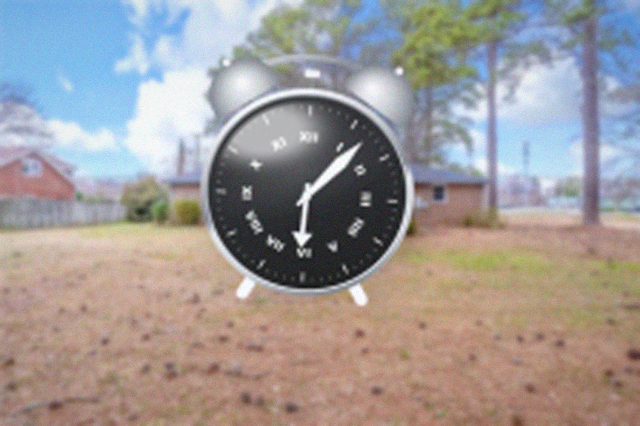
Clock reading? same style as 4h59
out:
6h07
